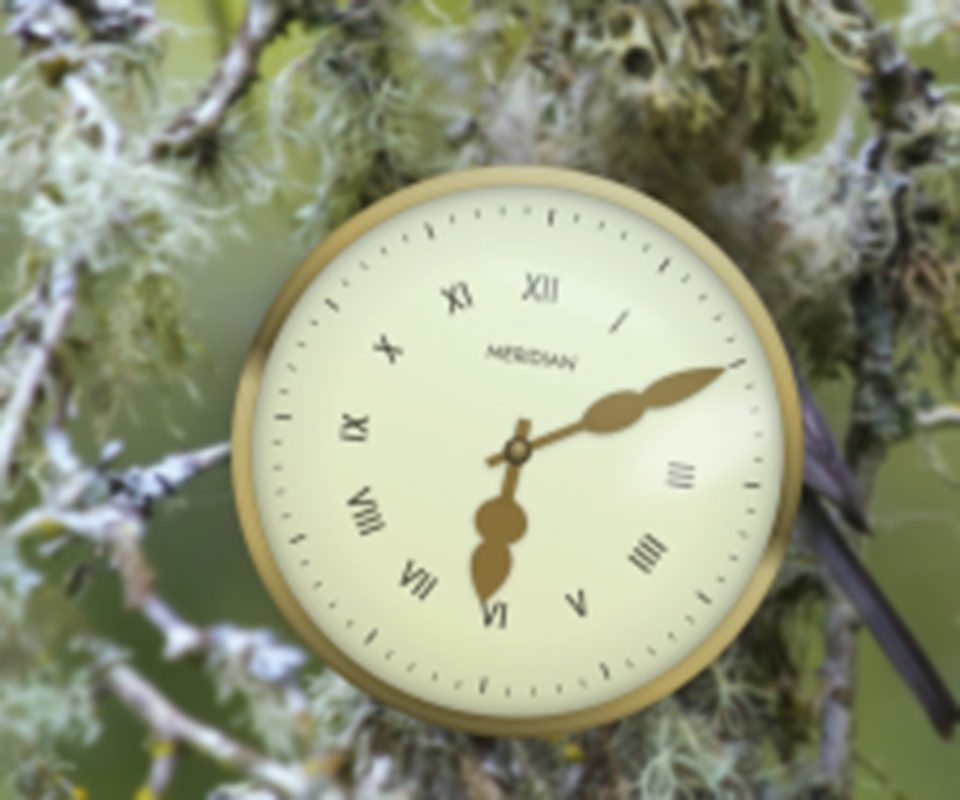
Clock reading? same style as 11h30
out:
6h10
